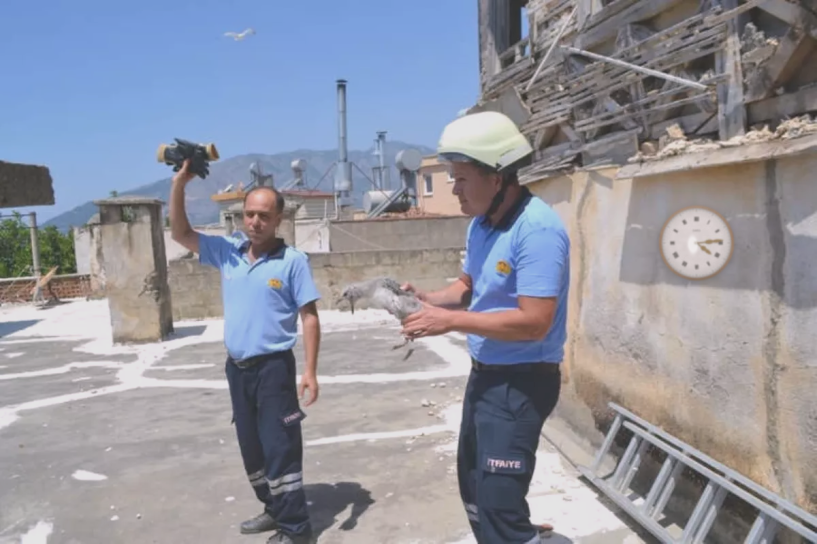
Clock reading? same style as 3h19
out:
4h14
